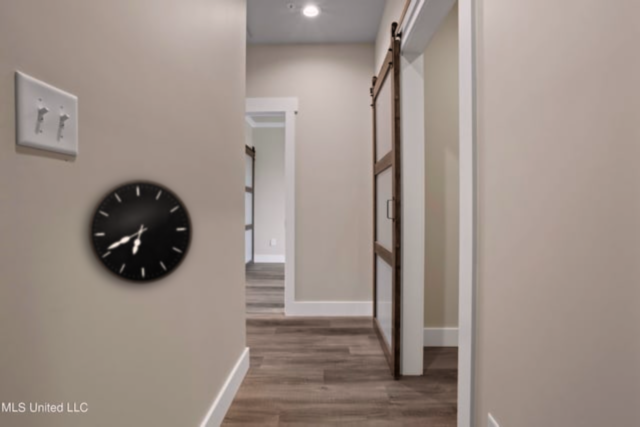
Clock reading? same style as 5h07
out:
6h41
